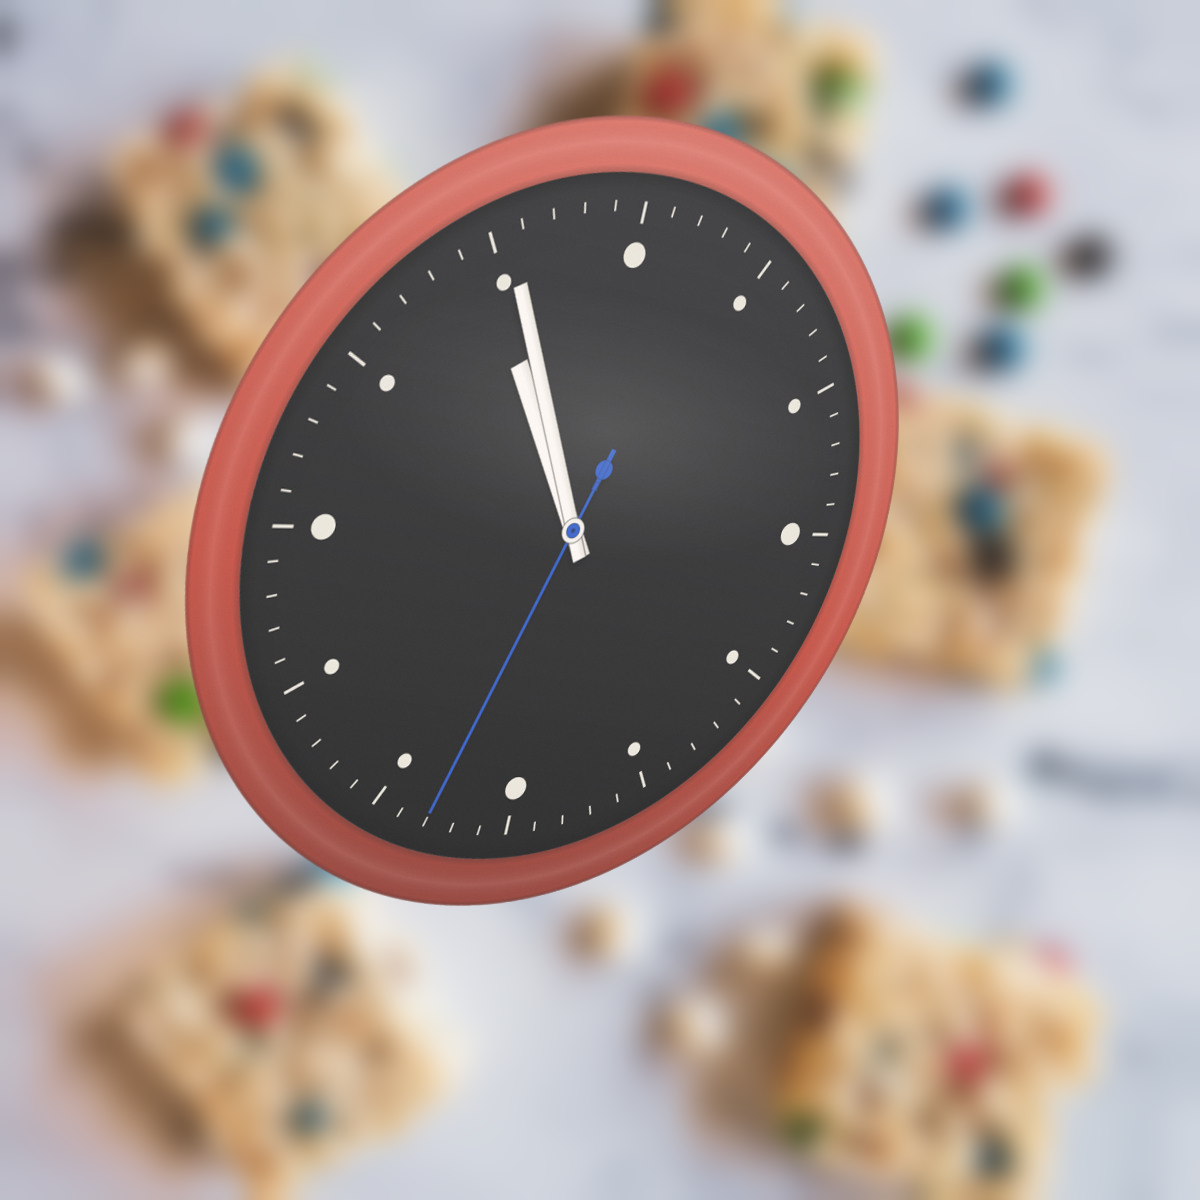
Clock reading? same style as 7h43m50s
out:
10h55m33s
